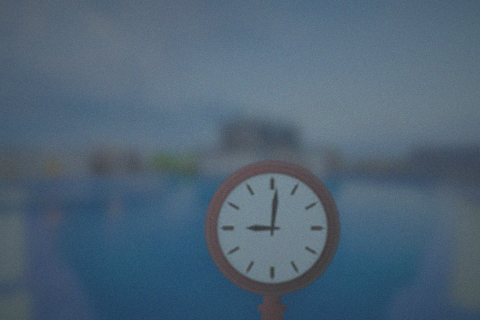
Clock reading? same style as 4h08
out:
9h01
